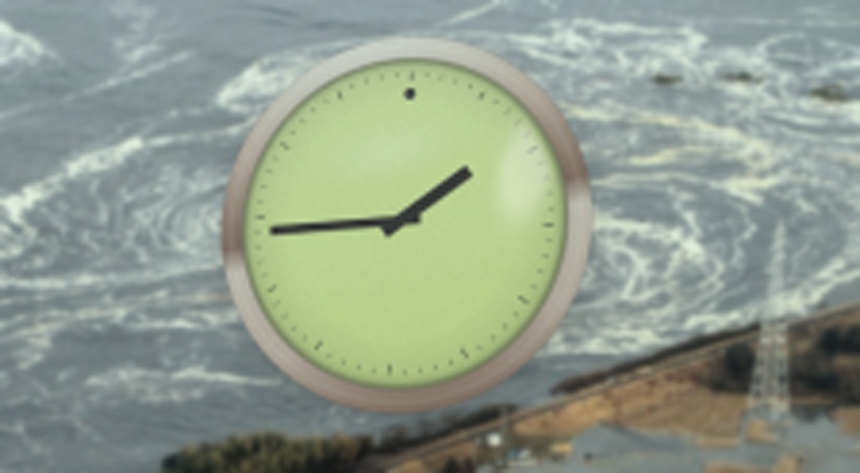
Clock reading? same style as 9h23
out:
1h44
